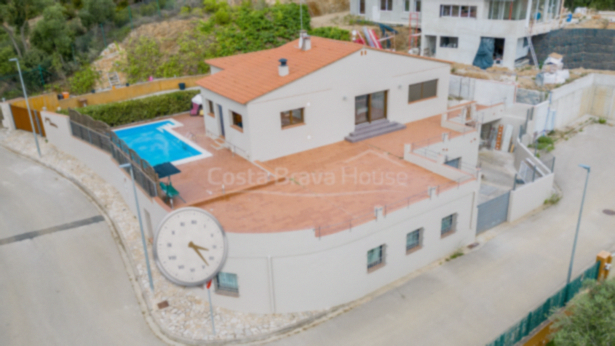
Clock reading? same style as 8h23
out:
3h23
